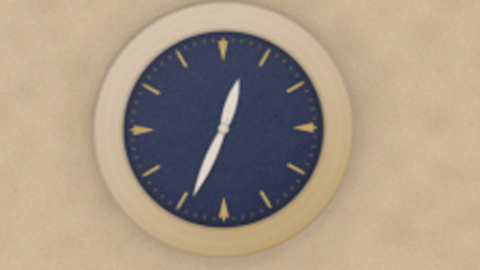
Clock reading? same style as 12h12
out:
12h34
